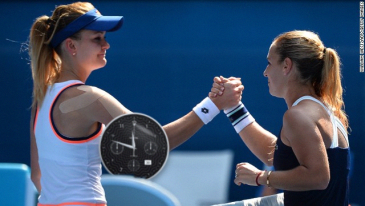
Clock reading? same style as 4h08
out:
11h48
